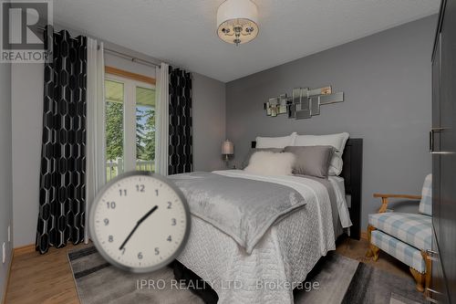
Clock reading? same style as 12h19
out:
1h36
